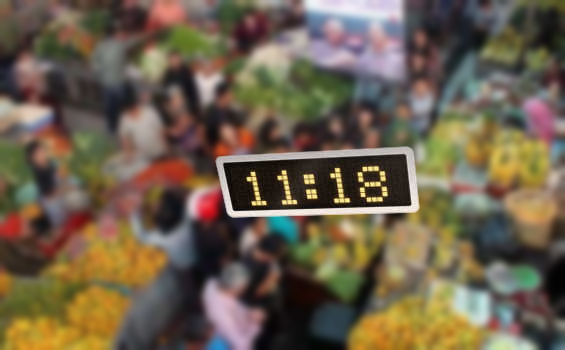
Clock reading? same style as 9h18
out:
11h18
